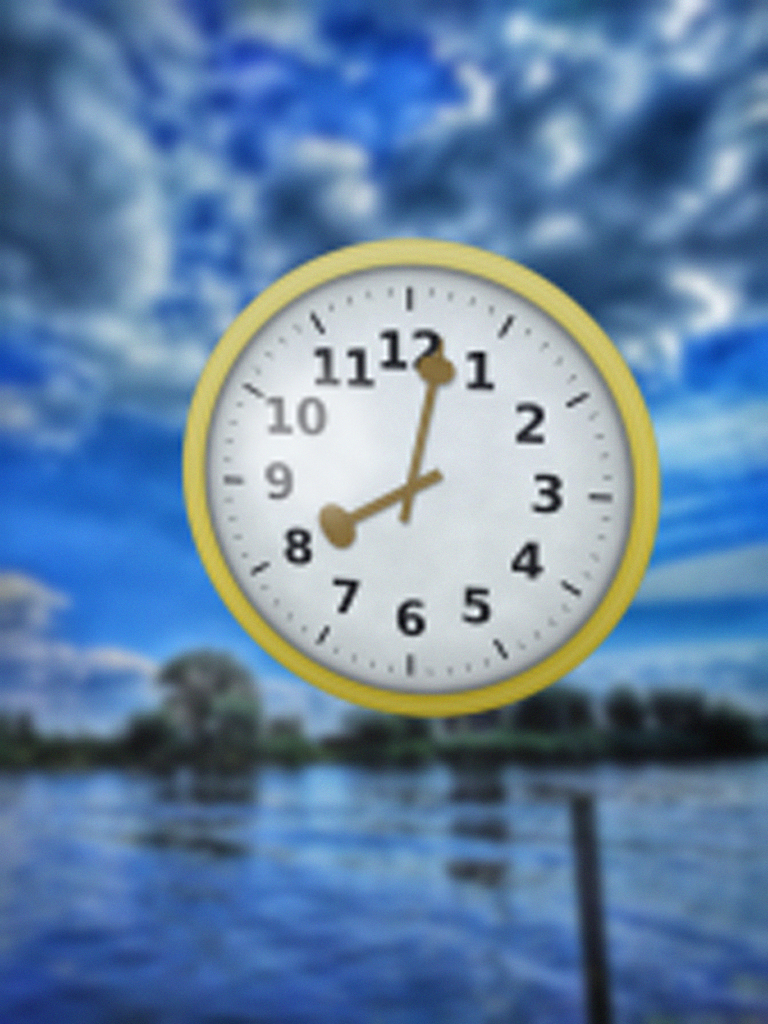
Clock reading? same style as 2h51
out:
8h02
